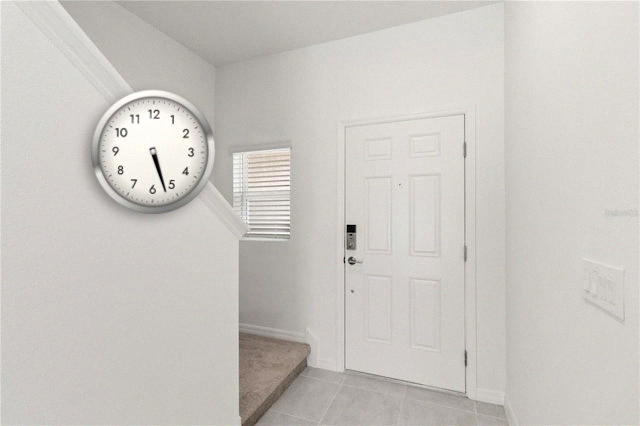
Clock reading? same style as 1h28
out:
5h27
